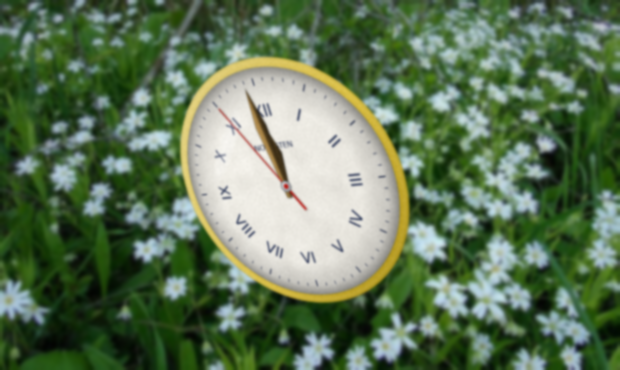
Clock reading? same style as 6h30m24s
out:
11h58m55s
